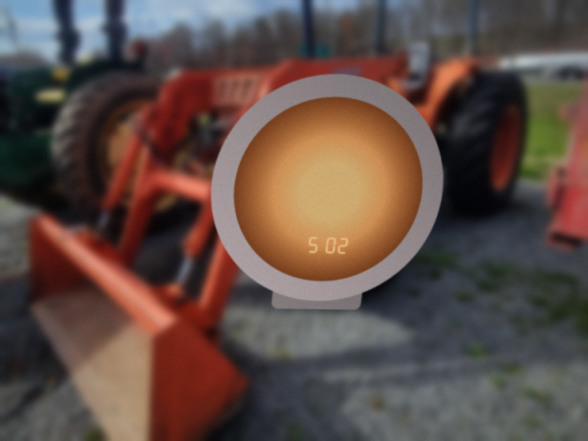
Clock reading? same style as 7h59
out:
5h02
